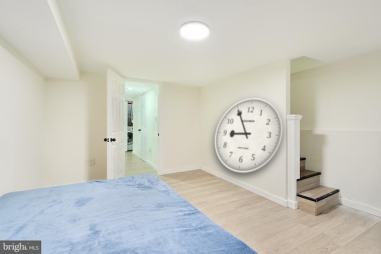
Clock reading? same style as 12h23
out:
8h55
